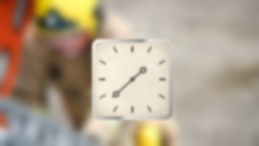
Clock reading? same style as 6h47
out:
1h38
